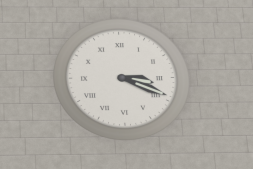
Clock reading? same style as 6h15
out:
3h19
